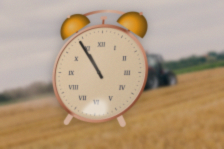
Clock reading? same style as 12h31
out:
10h54
